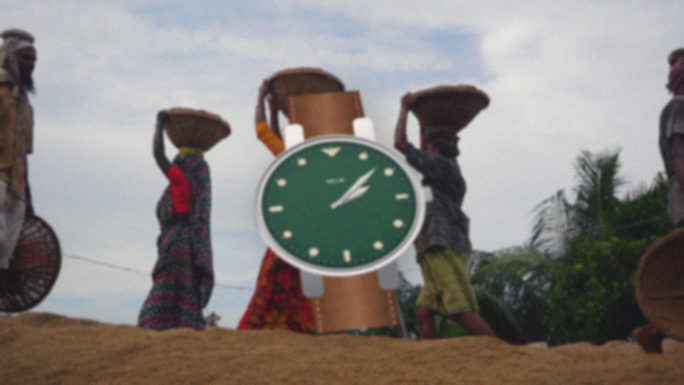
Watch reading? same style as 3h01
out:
2h08
